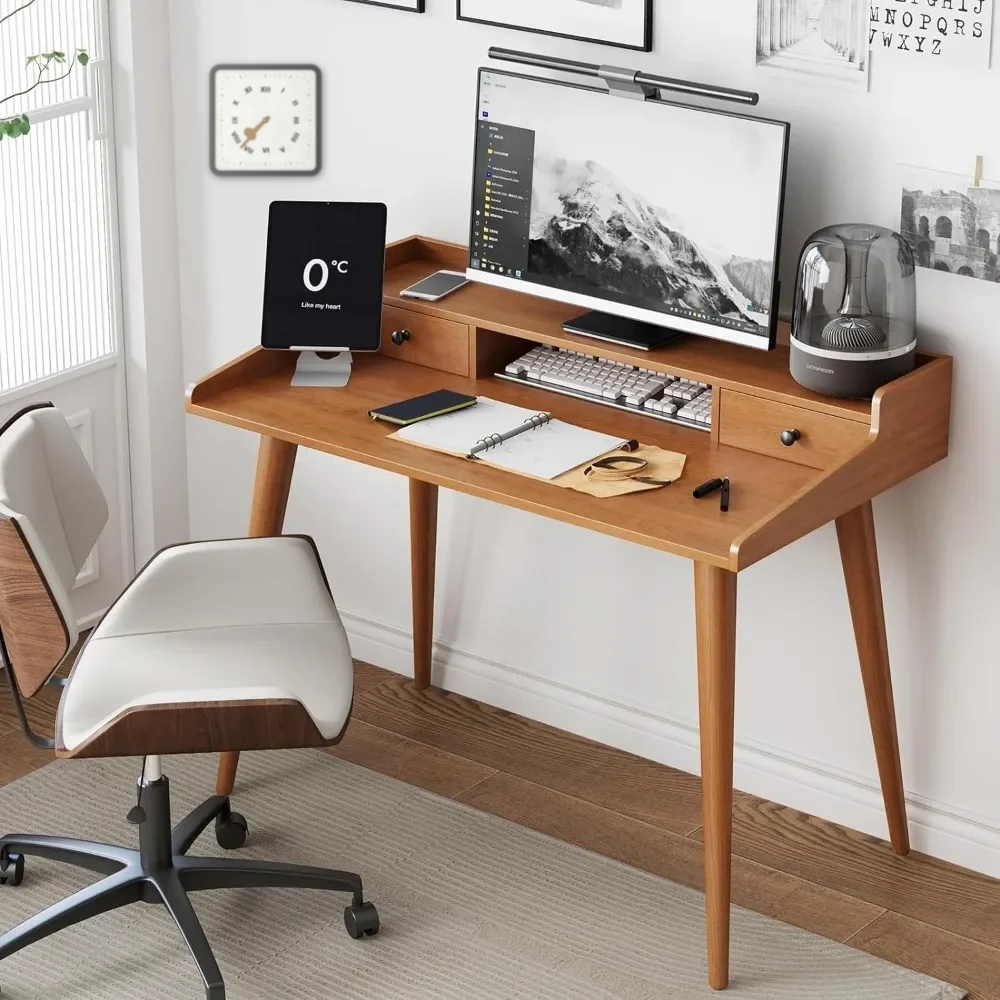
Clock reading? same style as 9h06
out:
7h37
